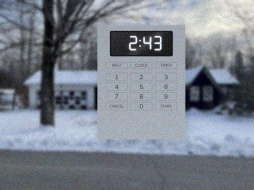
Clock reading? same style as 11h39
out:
2h43
